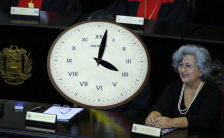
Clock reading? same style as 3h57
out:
4h02
